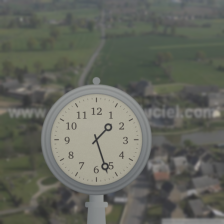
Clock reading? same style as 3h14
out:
1h27
